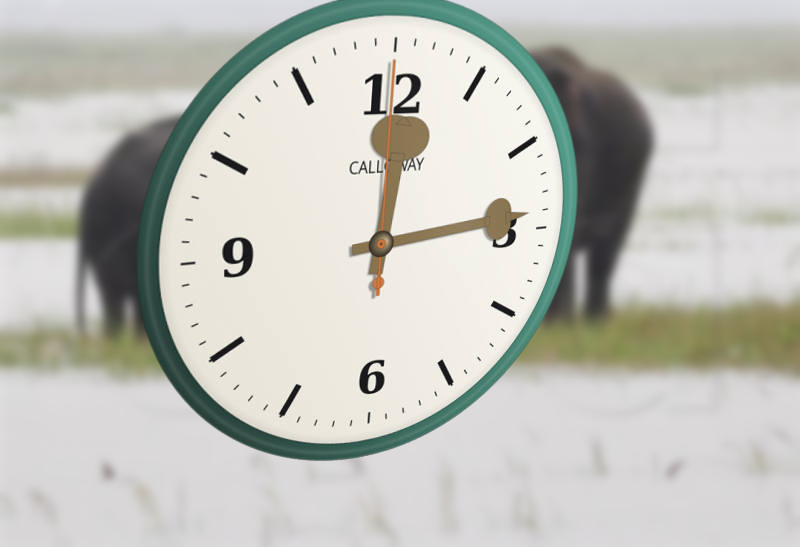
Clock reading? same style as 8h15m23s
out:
12h14m00s
